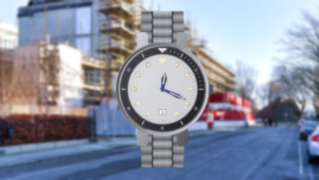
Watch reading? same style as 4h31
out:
12h19
